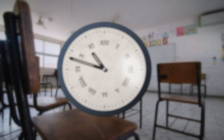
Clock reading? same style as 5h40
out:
10h48
